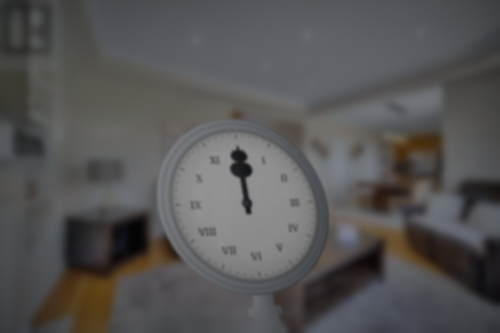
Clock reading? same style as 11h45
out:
12h00
